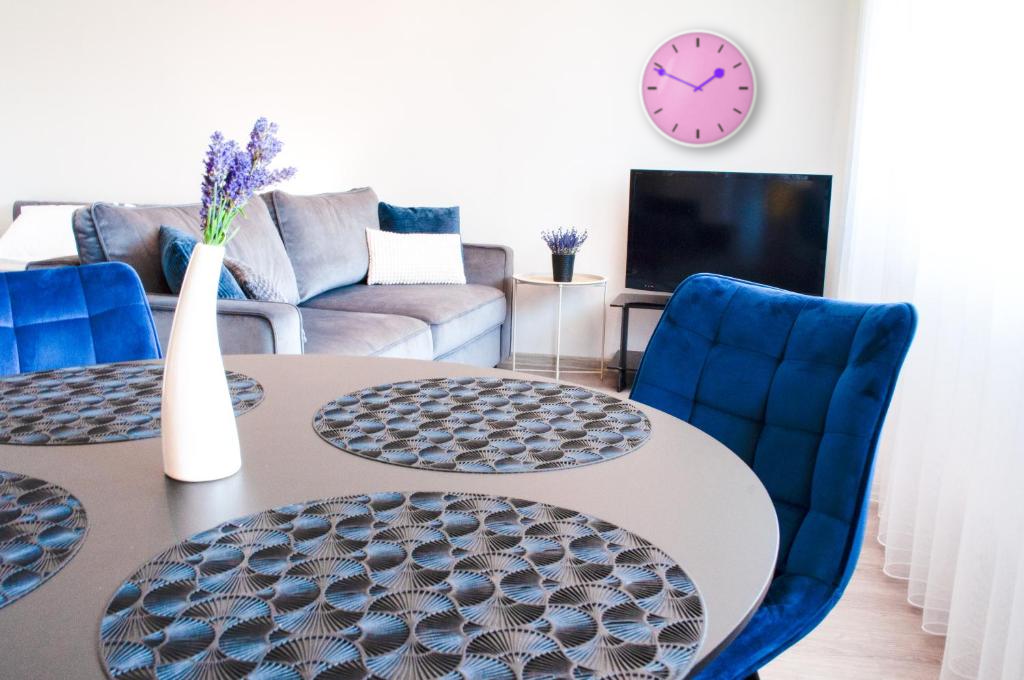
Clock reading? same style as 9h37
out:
1h49
